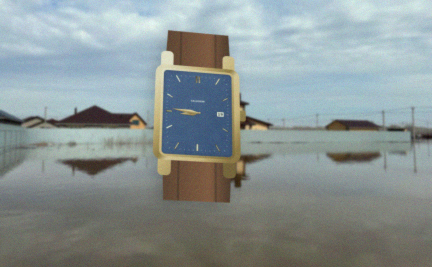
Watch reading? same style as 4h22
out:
8h46
